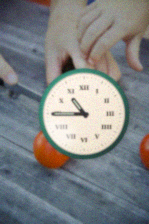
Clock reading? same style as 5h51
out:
10h45
